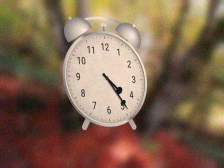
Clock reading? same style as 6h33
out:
4h24
